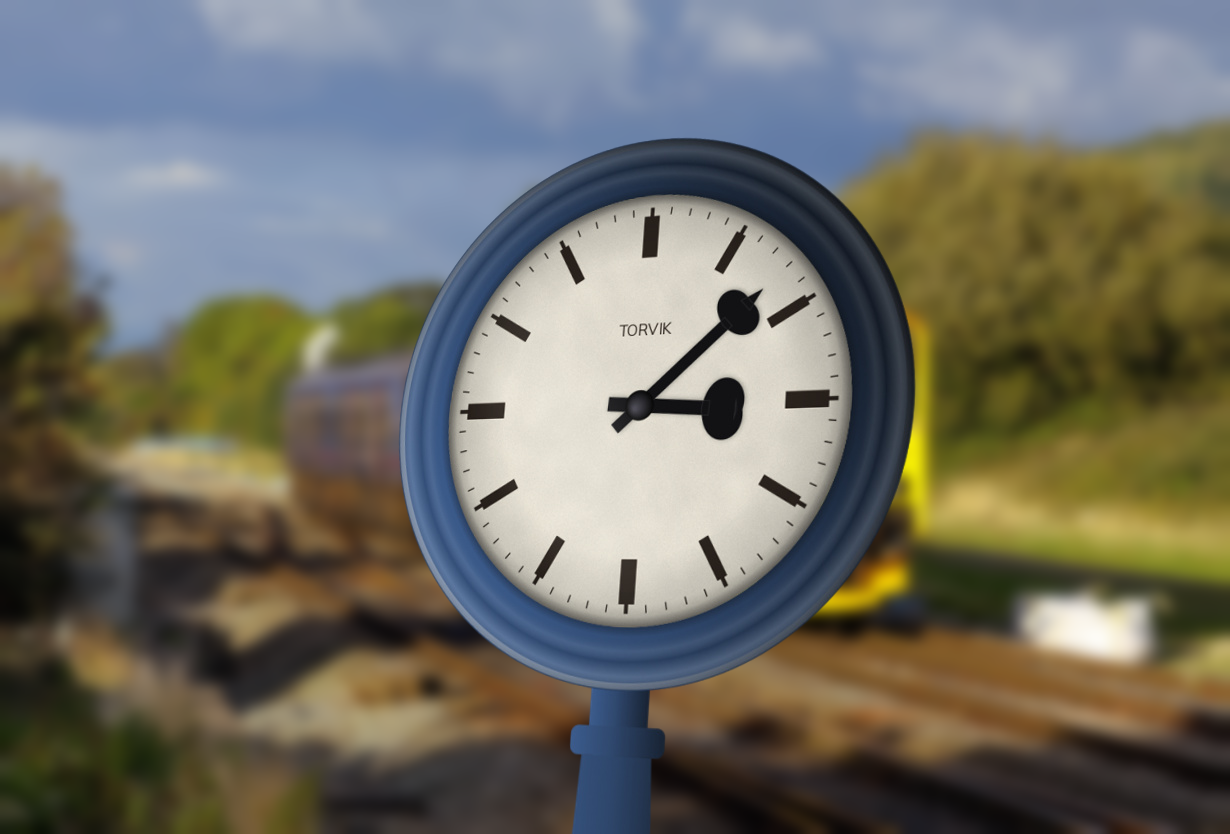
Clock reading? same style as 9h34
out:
3h08
